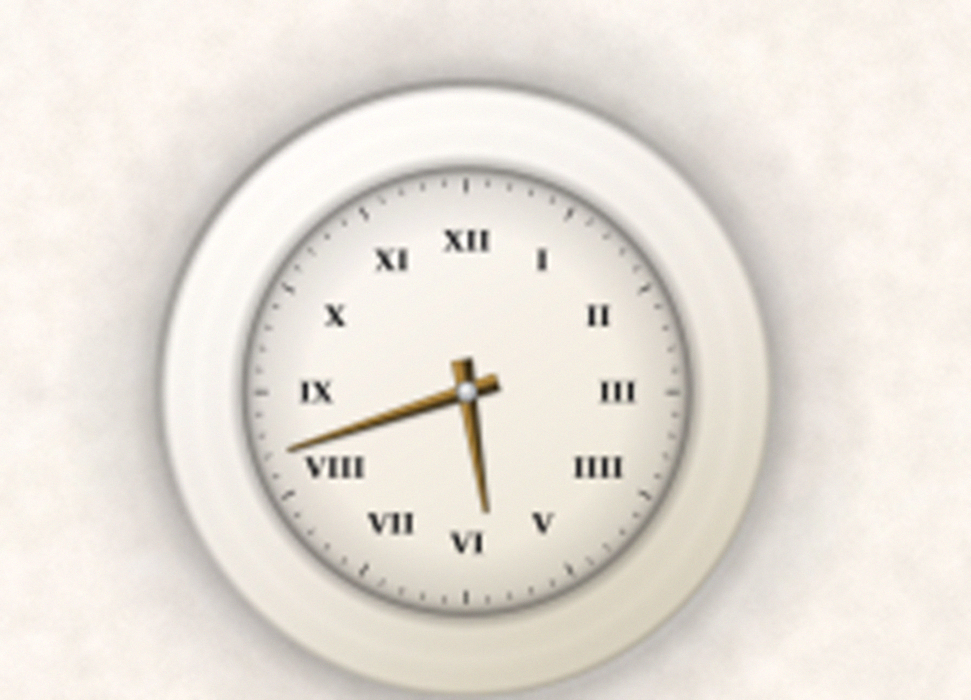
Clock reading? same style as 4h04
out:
5h42
